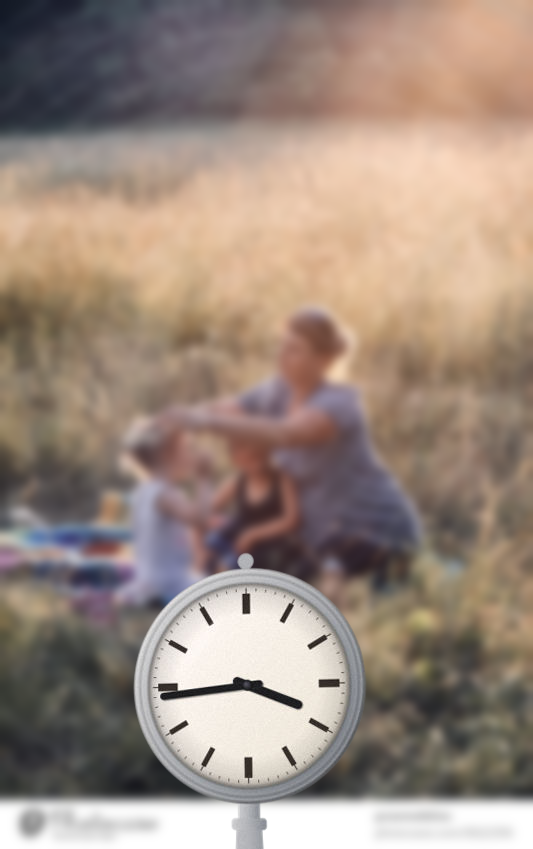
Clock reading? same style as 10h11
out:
3h44
